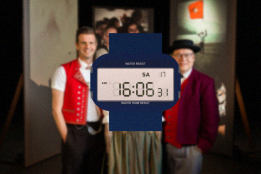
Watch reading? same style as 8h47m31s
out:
16h06m31s
